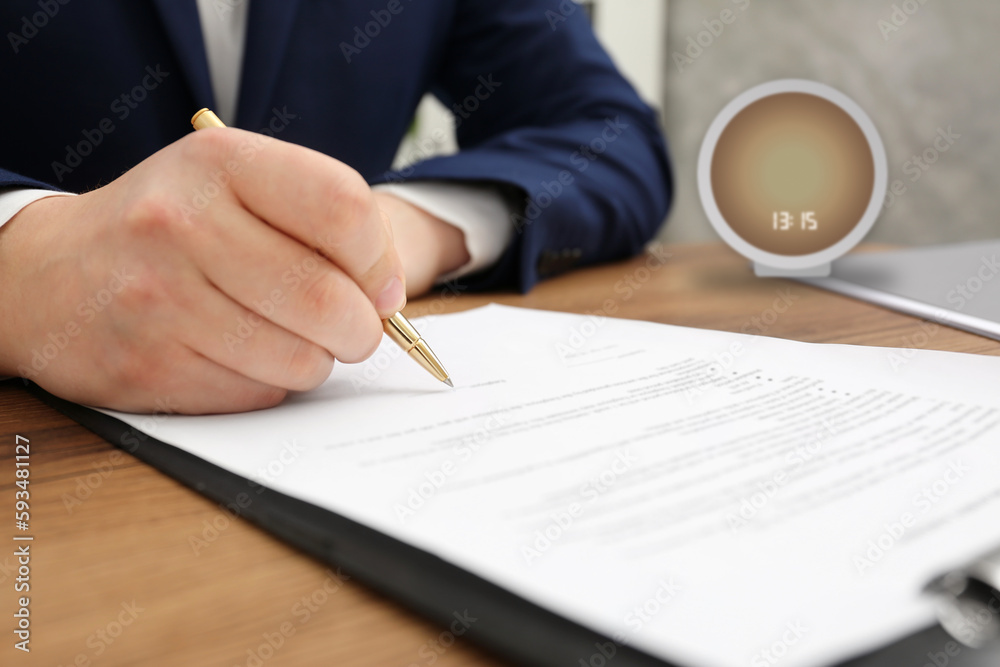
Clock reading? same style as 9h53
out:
13h15
